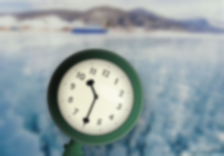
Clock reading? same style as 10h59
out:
10h30
